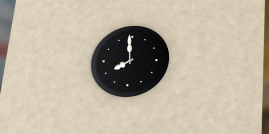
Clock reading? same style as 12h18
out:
7h59
